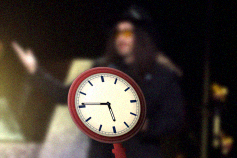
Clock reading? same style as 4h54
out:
5h46
